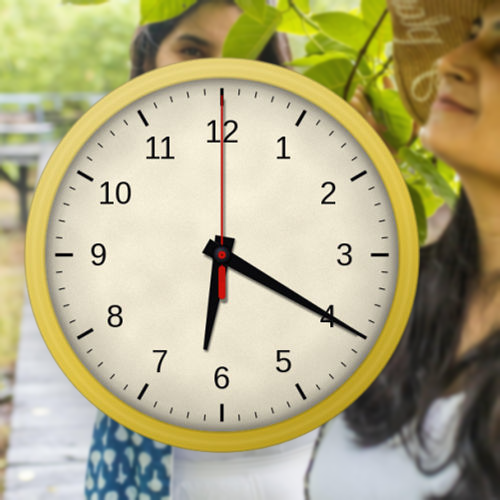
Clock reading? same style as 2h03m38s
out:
6h20m00s
